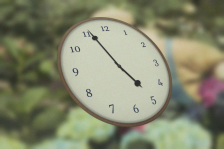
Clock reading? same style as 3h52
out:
4h56
